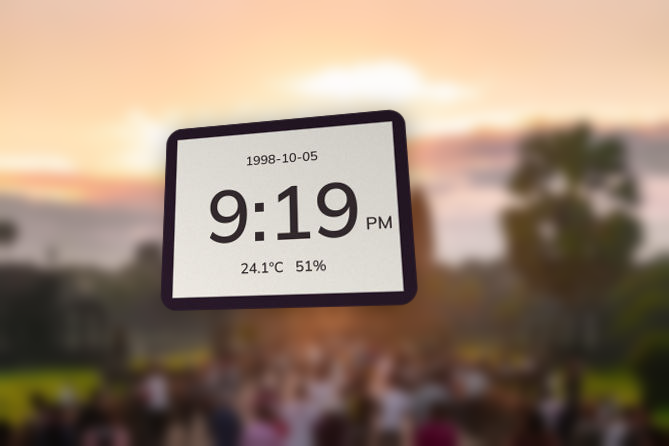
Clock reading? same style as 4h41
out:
9h19
